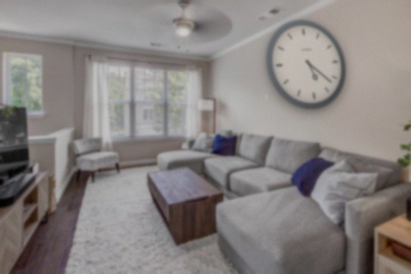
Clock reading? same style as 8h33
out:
5h22
